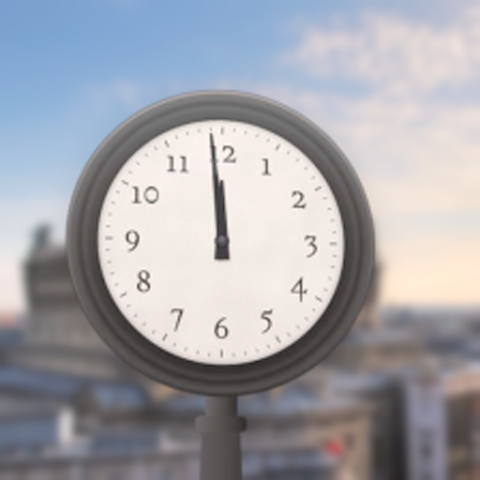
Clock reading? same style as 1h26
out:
11h59
